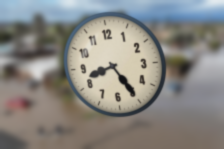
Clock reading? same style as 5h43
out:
8h25
